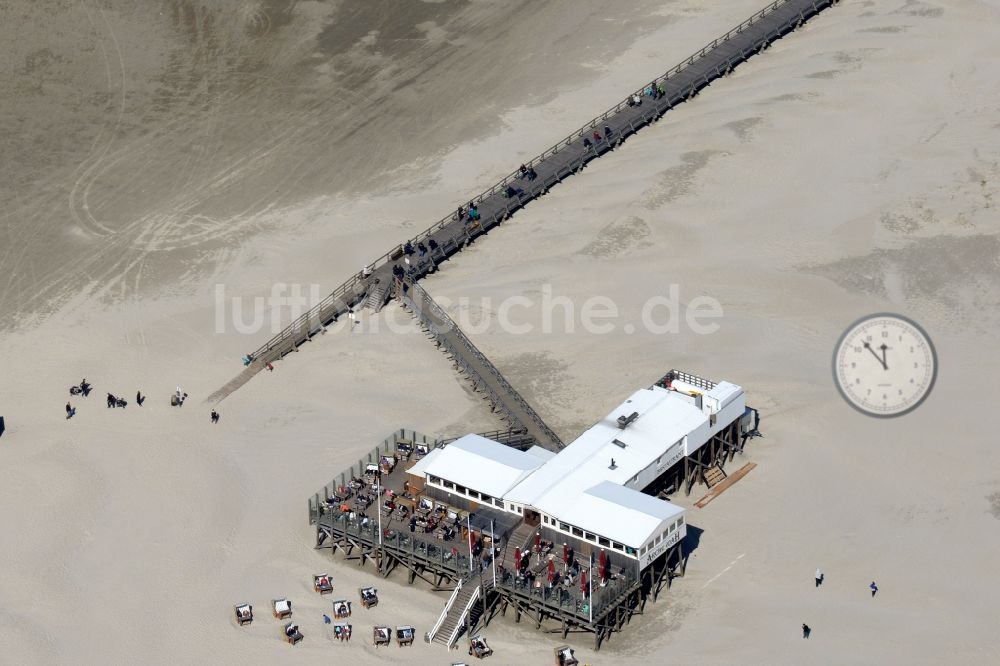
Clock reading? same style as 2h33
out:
11h53
